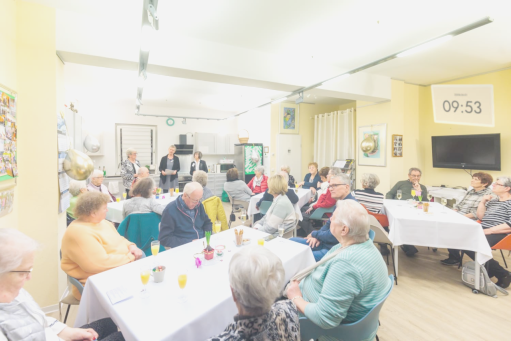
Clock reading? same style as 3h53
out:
9h53
